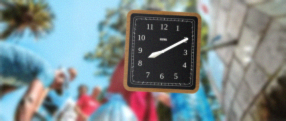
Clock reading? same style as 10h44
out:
8h10
